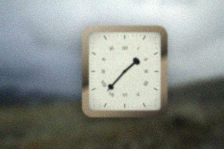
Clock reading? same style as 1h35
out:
1h37
